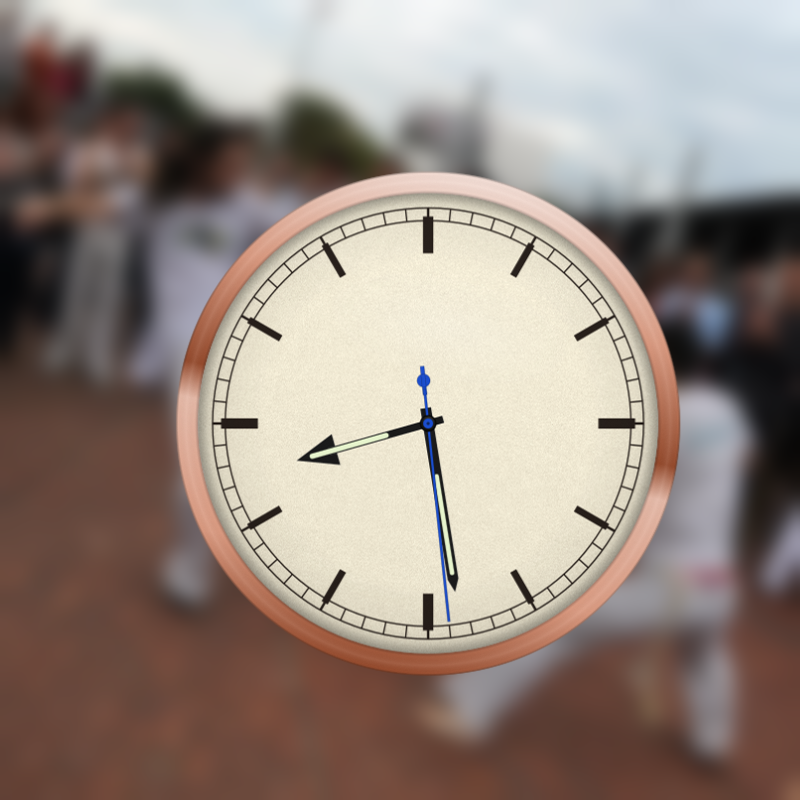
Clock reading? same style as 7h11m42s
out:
8h28m29s
